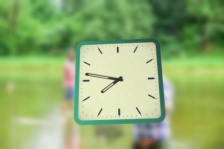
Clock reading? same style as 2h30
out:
7h47
